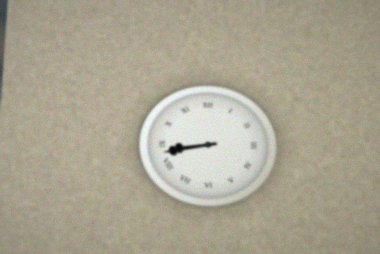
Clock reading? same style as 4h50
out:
8h43
